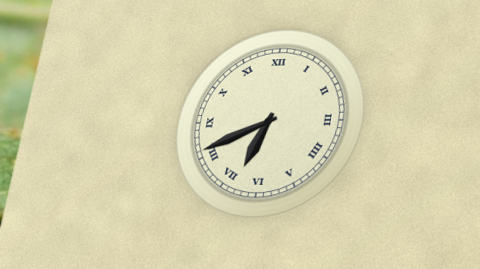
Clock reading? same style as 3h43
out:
6h41
